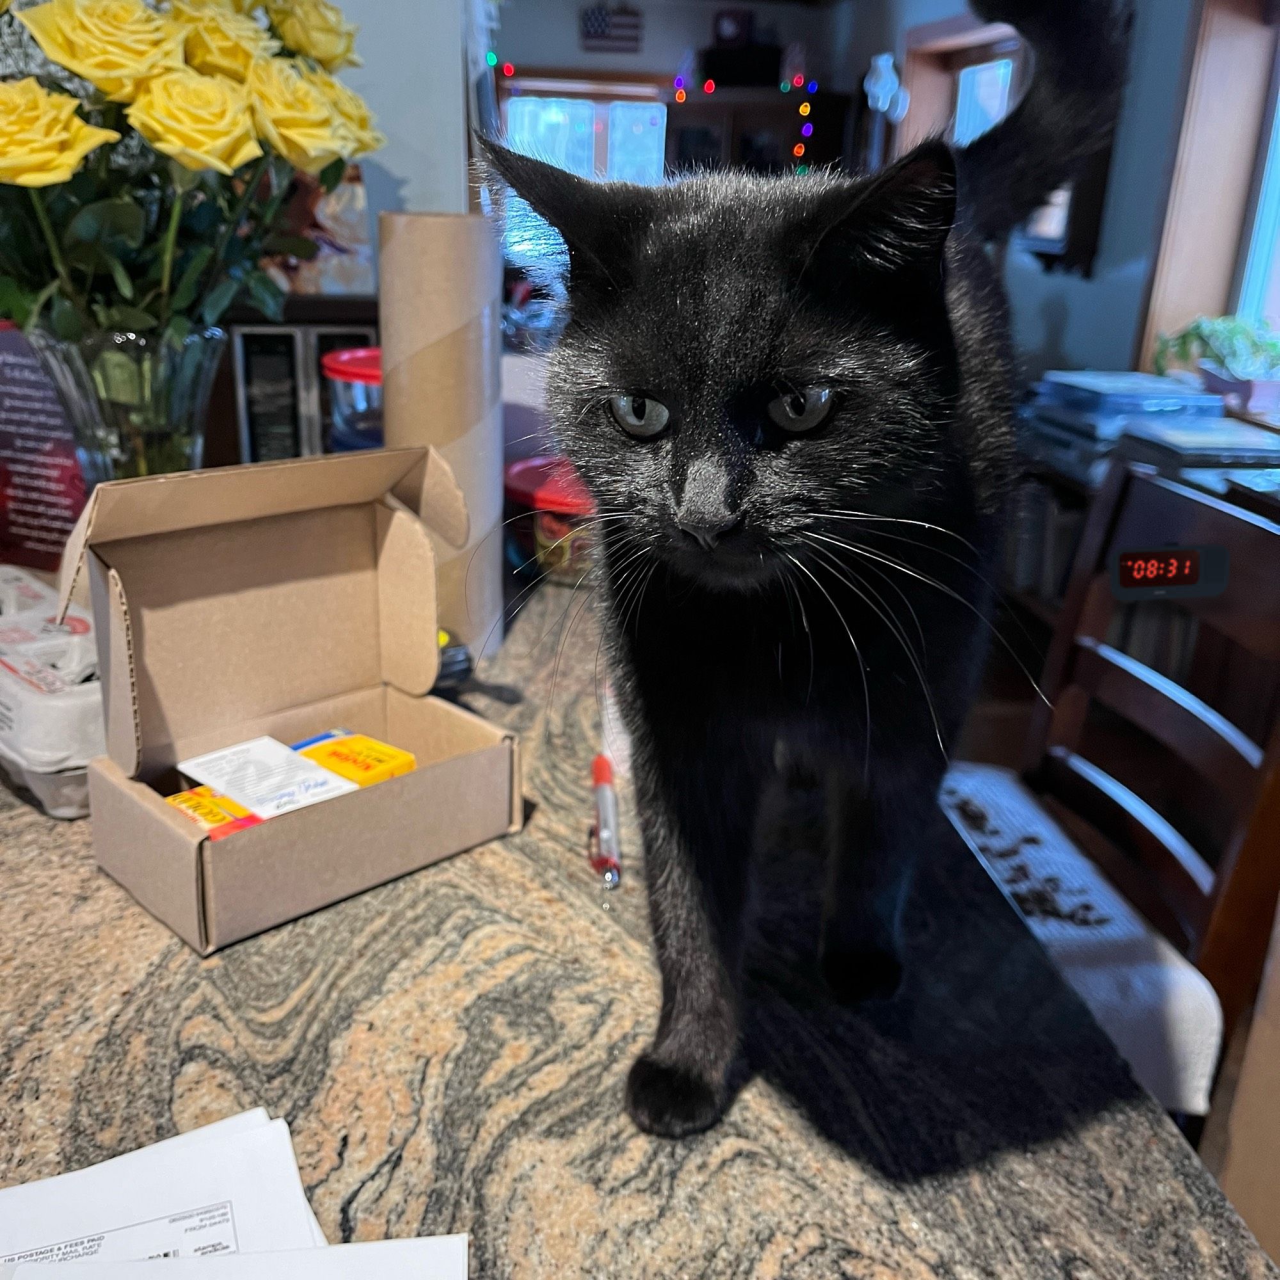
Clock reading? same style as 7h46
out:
8h31
